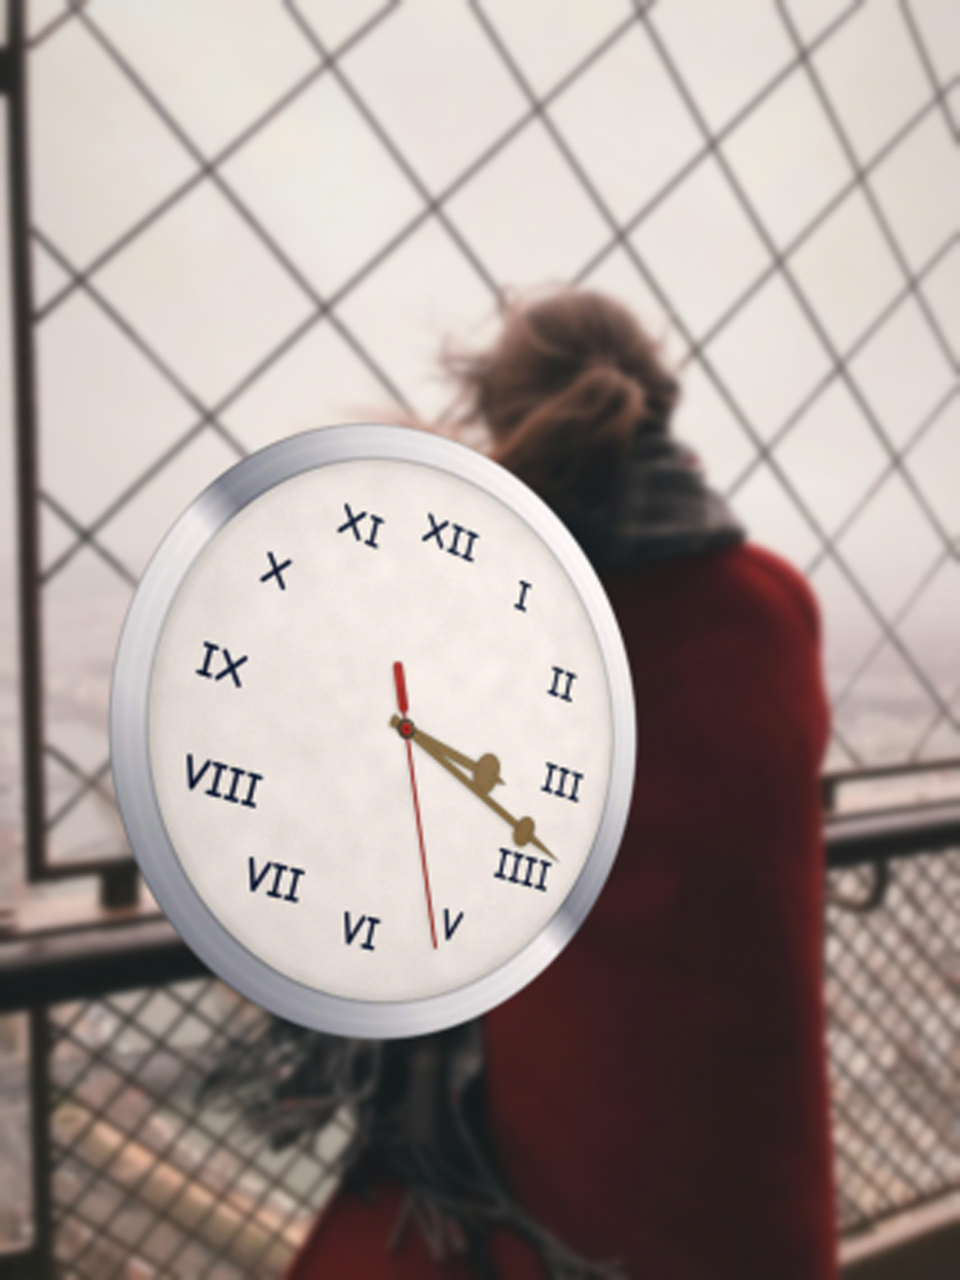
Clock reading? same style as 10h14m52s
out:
3h18m26s
